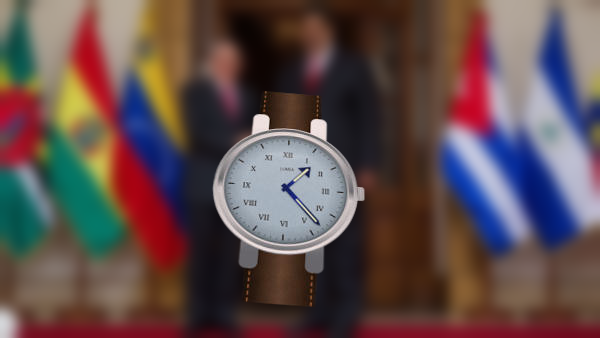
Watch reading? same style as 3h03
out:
1h23
